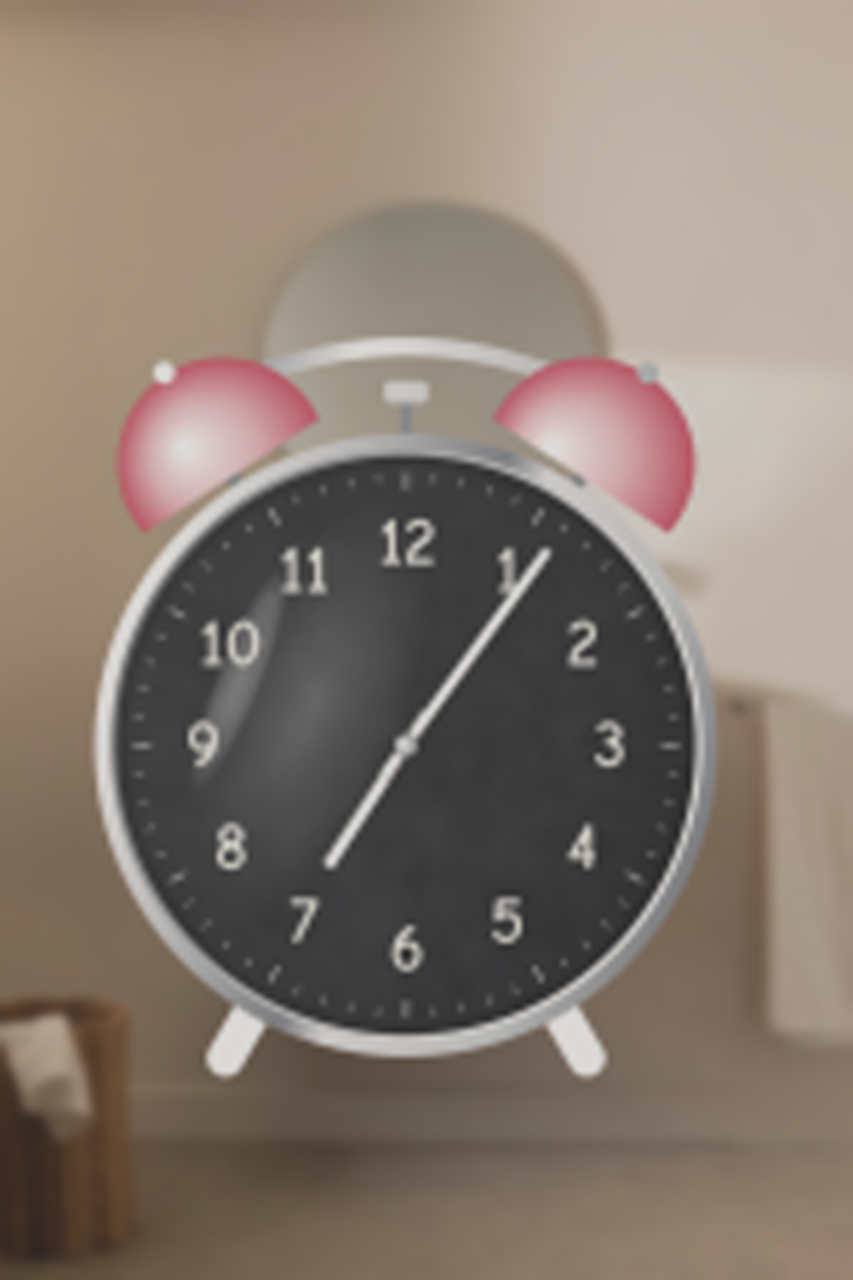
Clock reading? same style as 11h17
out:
7h06
